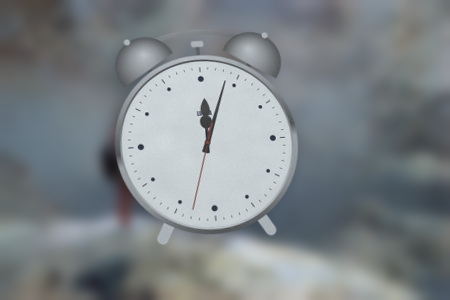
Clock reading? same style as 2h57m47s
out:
12h03m33s
